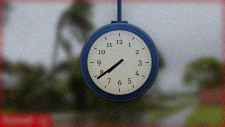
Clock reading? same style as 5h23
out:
7h39
